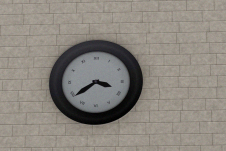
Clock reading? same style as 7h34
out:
3h39
